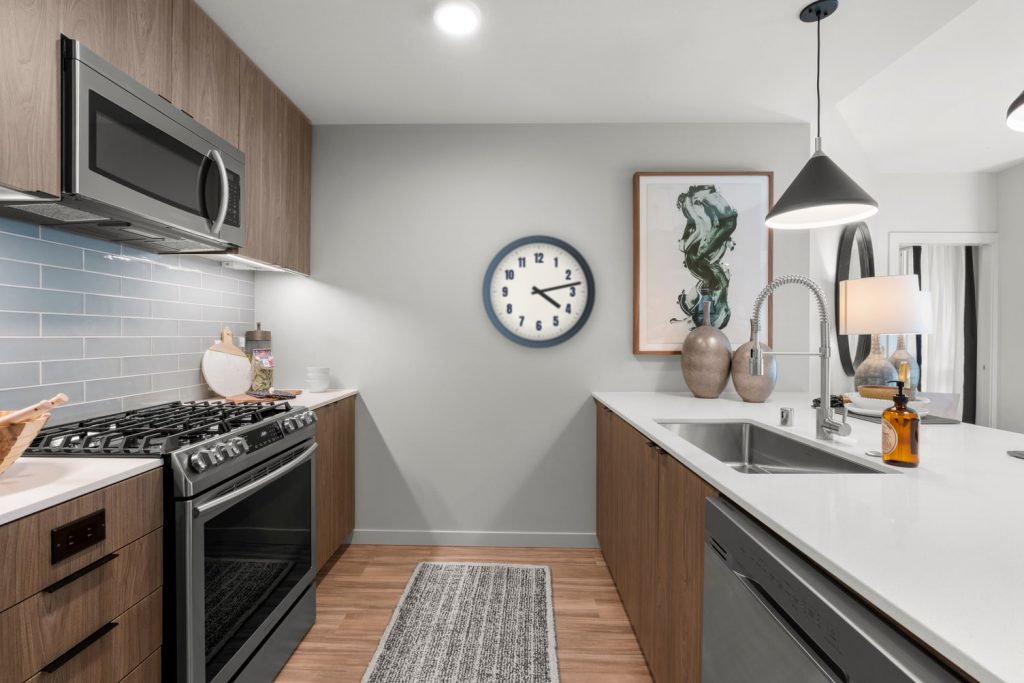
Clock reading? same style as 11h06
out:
4h13
